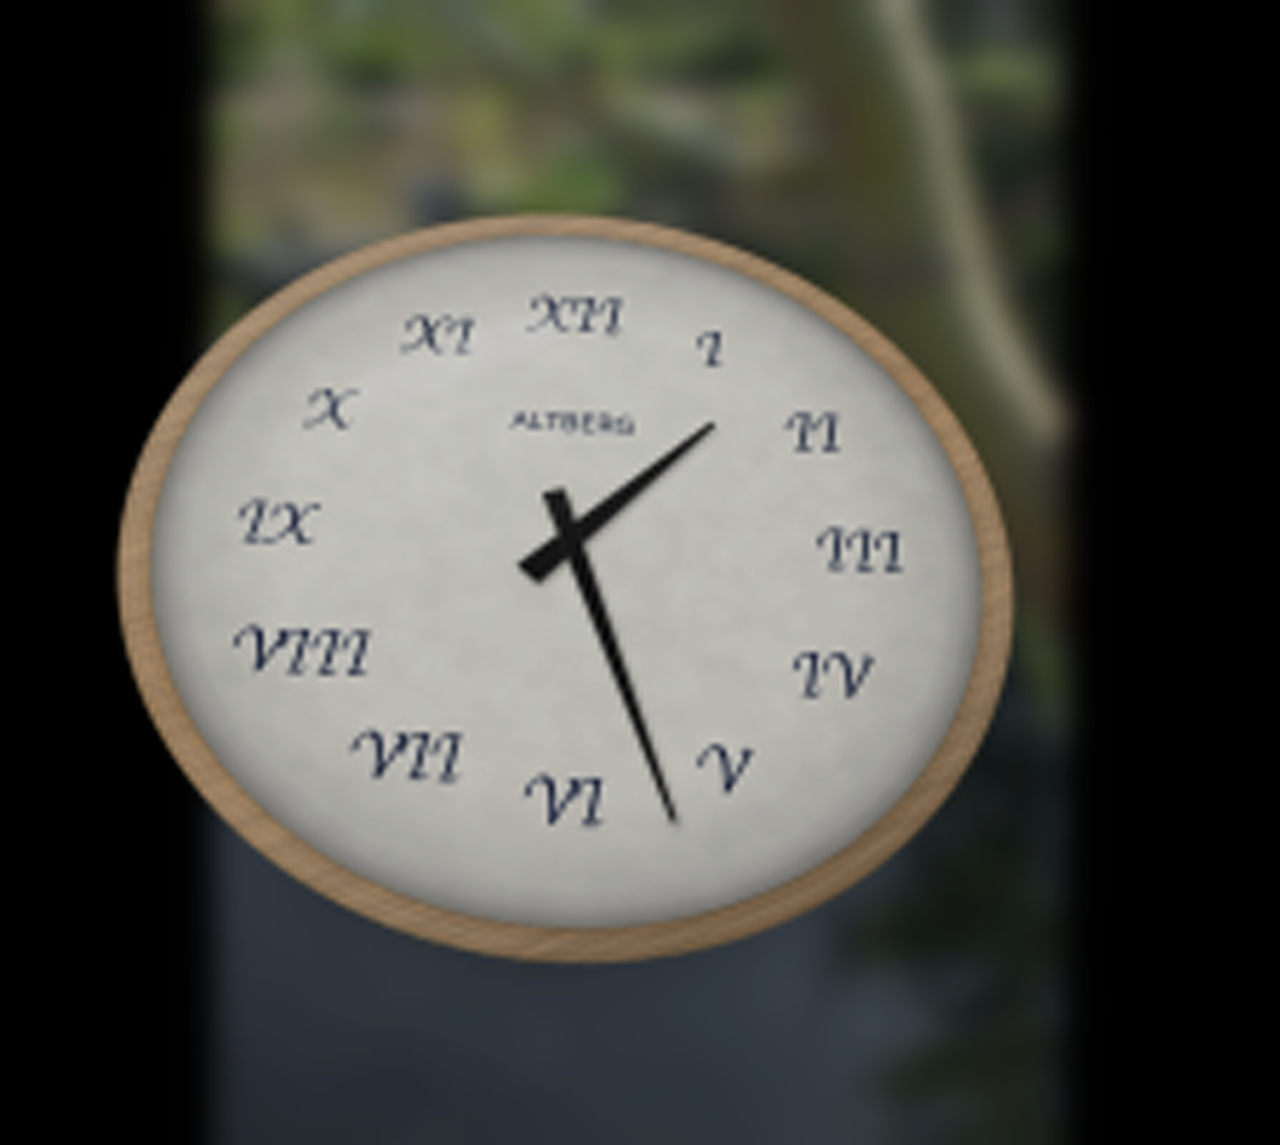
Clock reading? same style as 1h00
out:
1h27
